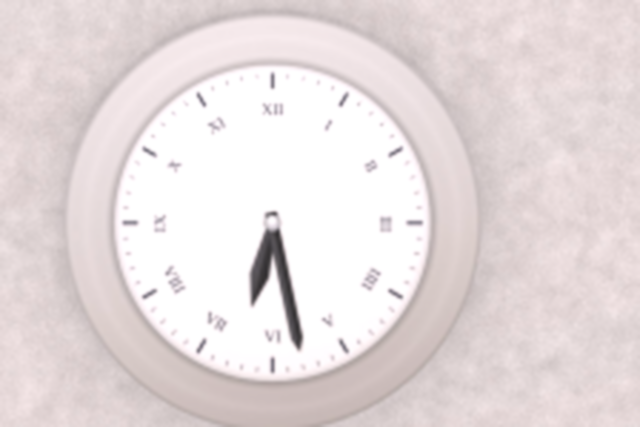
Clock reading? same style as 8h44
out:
6h28
